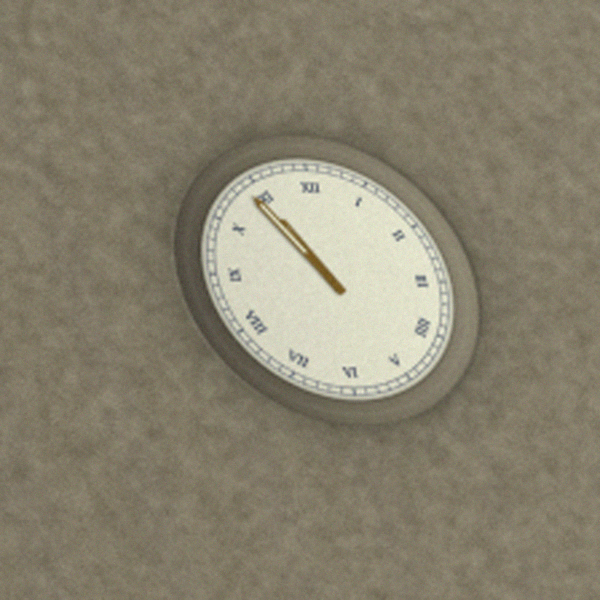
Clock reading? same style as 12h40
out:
10h54
